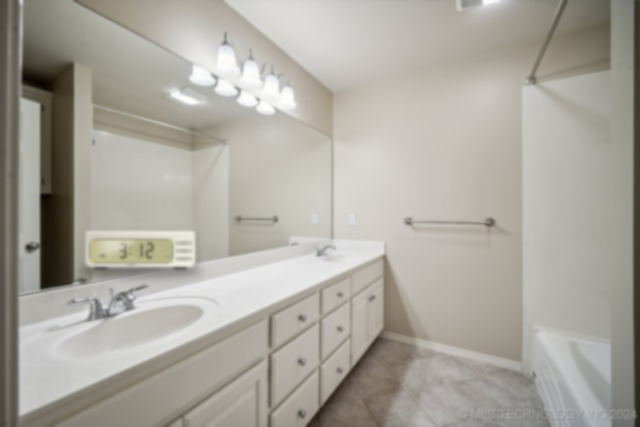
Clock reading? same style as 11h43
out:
3h12
